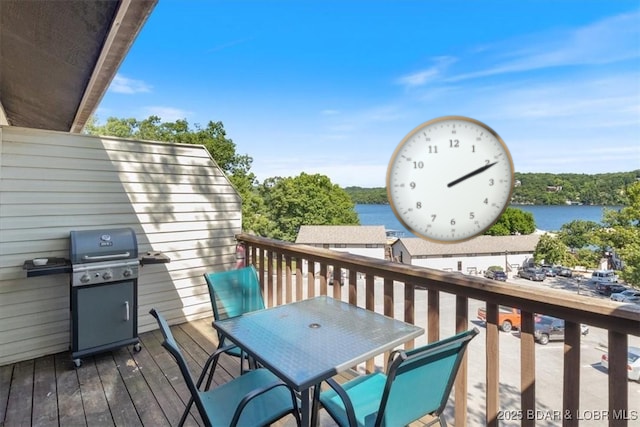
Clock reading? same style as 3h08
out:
2h11
